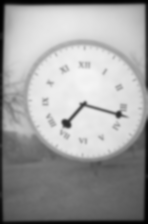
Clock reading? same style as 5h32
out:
7h17
